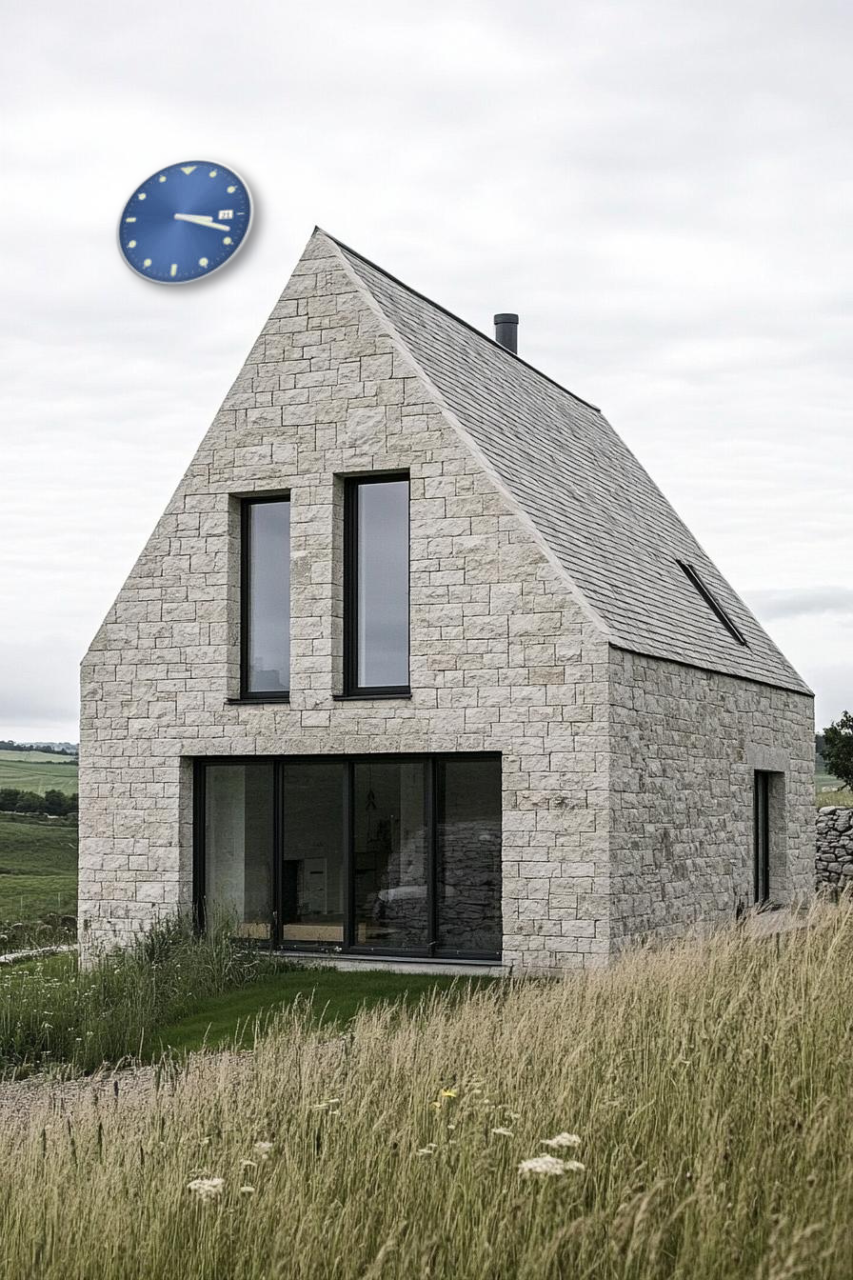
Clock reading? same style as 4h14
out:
3h18
